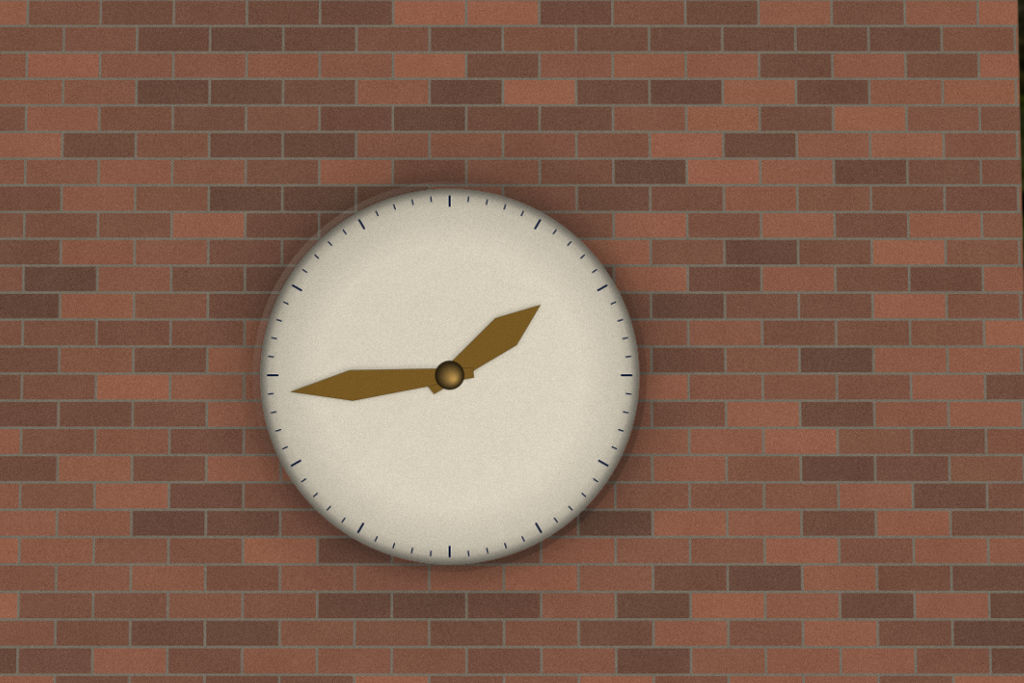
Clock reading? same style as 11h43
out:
1h44
